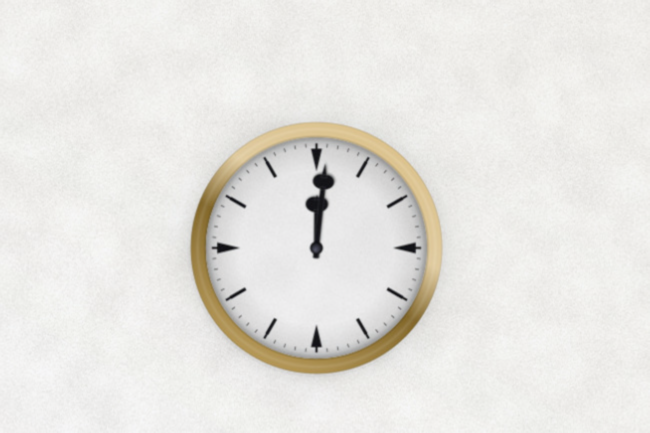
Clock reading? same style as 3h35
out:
12h01
